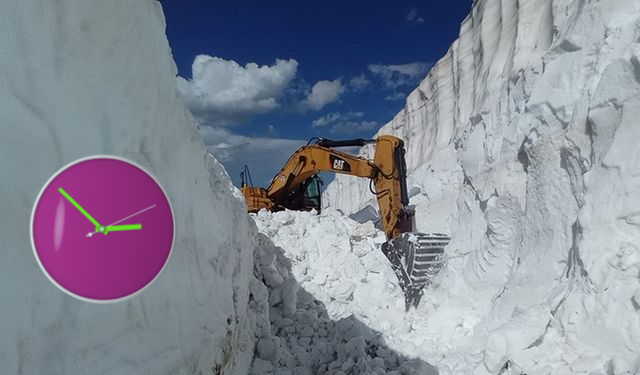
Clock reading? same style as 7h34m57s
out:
2h52m11s
